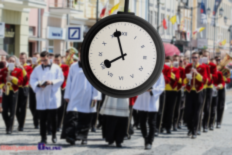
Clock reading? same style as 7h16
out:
7h57
